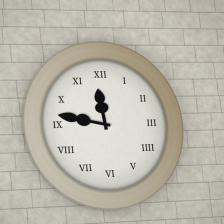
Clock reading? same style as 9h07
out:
11h47
